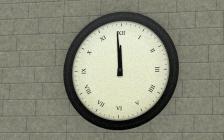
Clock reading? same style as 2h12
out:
11h59
